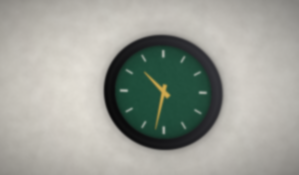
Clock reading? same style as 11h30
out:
10h32
